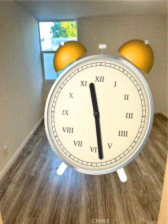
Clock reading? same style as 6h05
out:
11h28
